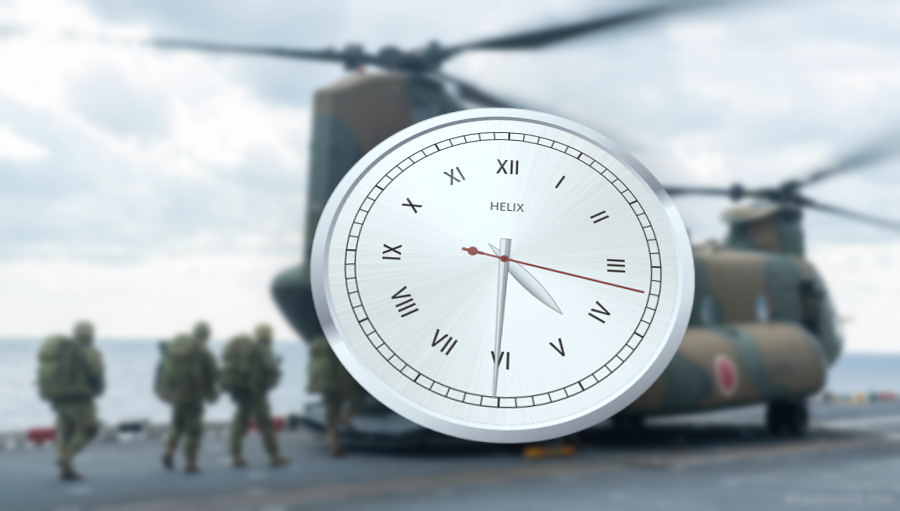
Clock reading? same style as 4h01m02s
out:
4h30m17s
